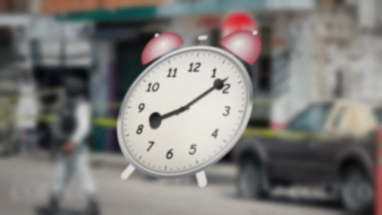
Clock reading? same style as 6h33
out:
8h08
